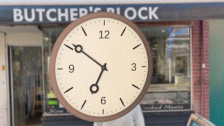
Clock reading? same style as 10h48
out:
6h51
